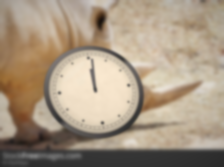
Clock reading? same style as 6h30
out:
12h01
